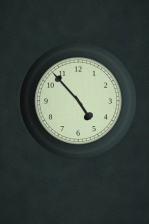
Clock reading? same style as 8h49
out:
4h53
